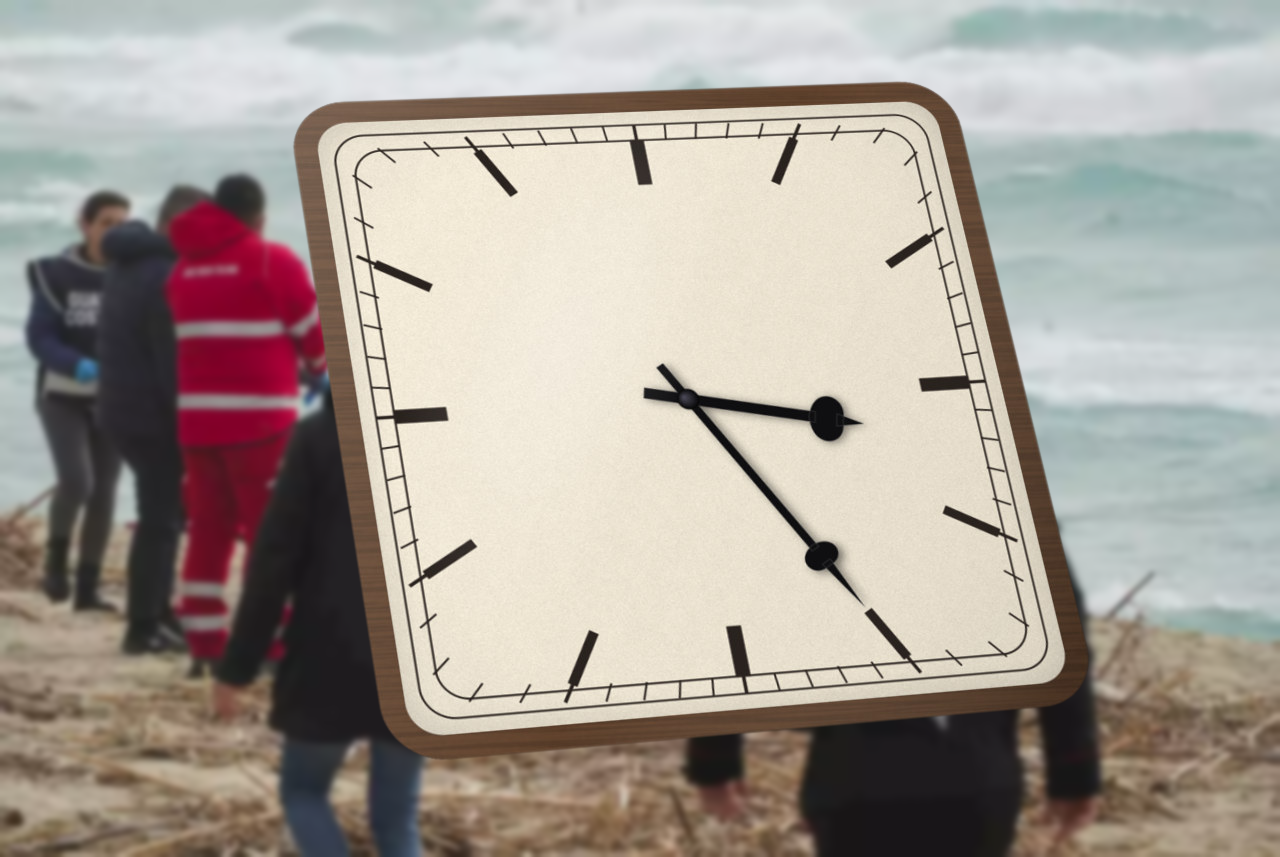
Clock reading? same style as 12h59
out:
3h25
